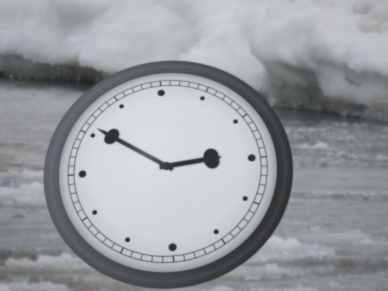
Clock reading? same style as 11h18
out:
2h51
